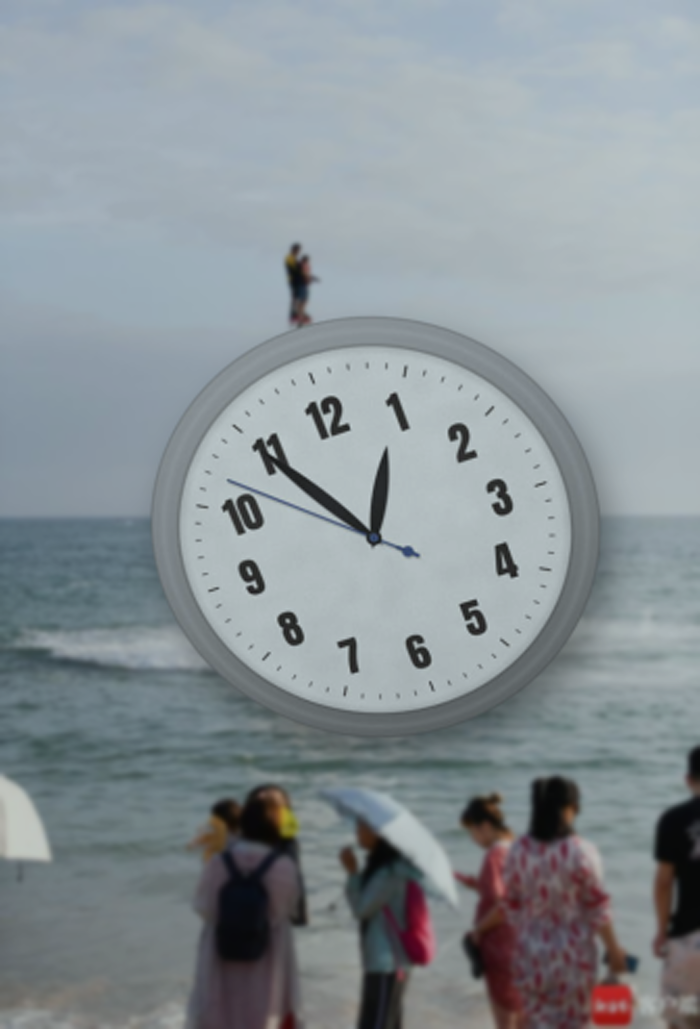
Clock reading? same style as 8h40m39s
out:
12h54m52s
